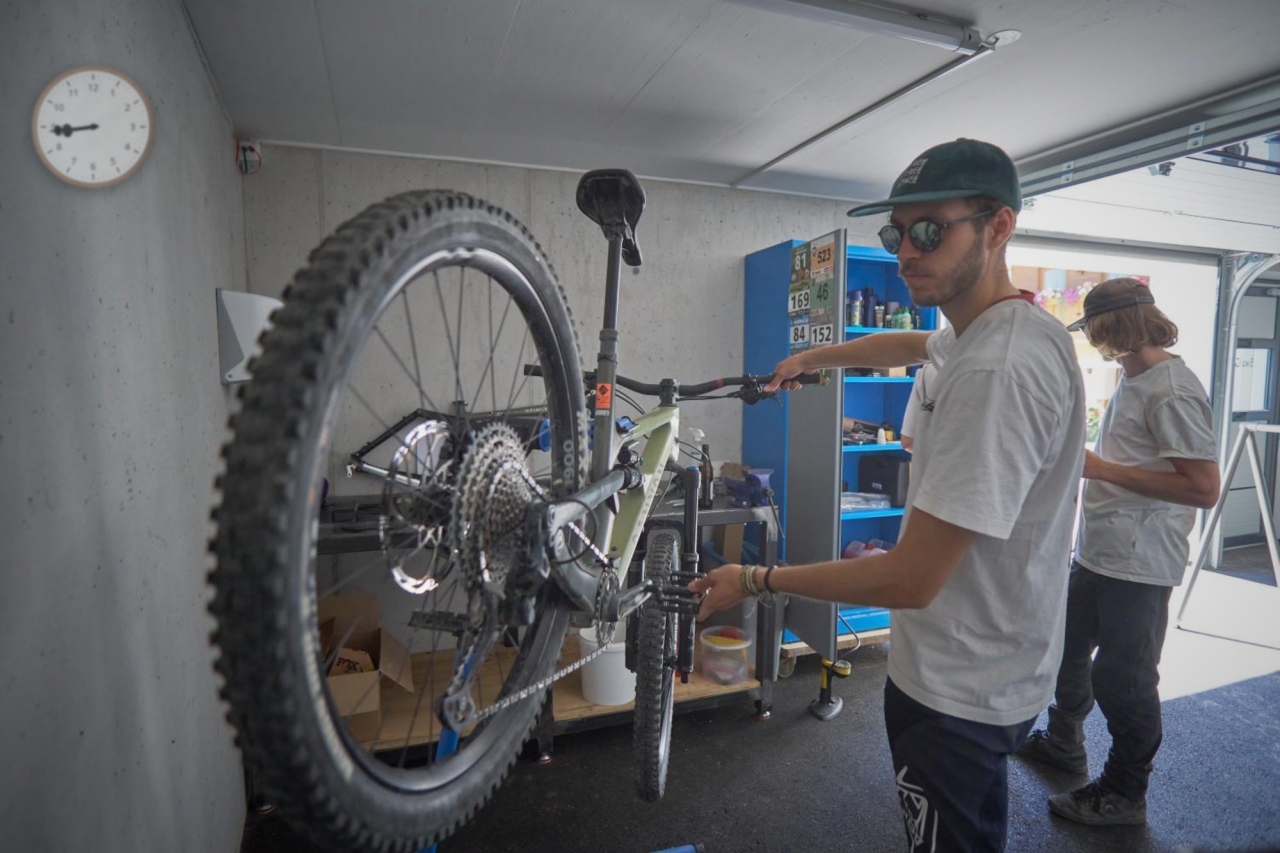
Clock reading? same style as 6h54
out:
8h44
